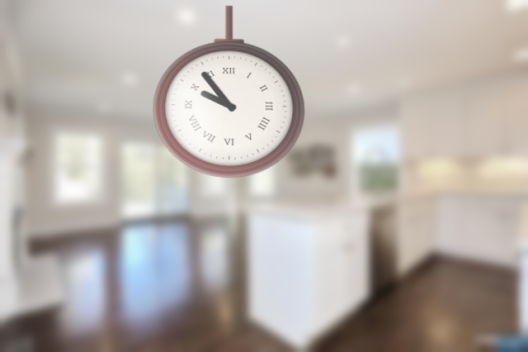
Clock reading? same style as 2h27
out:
9h54
